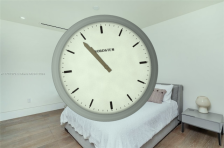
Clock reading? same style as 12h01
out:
10h54
